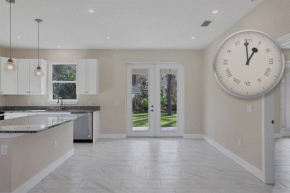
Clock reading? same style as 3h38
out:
12h59
